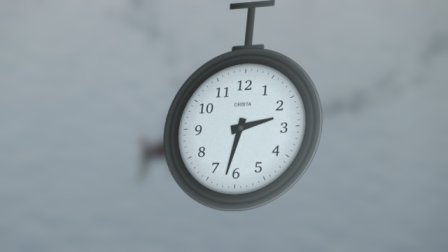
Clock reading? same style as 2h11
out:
2h32
